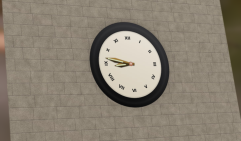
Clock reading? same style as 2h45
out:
8h47
